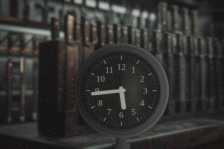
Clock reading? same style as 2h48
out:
5h44
